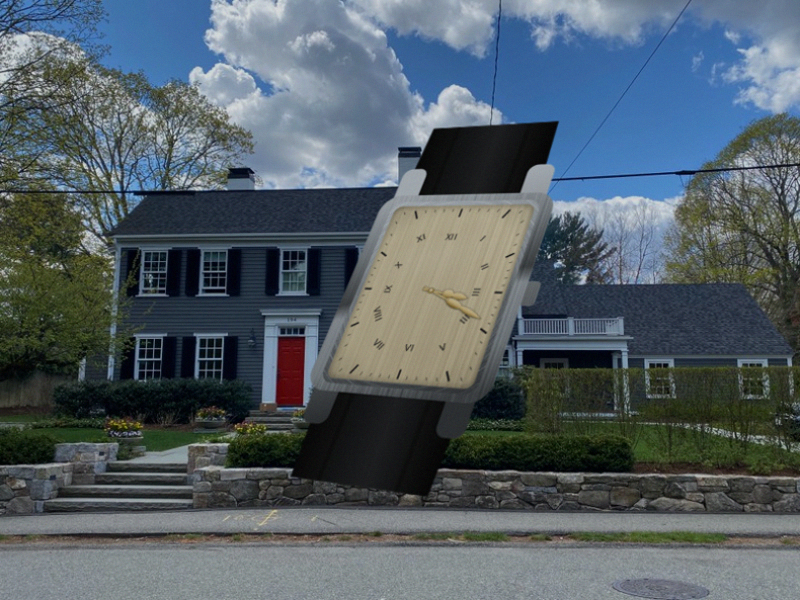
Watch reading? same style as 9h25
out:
3h19
